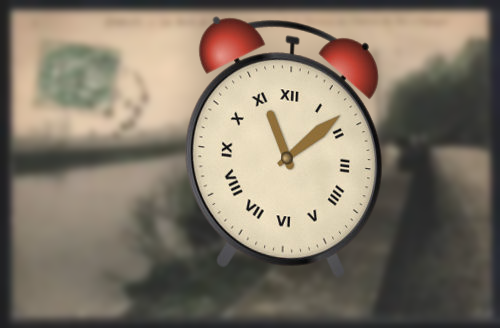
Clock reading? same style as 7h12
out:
11h08
